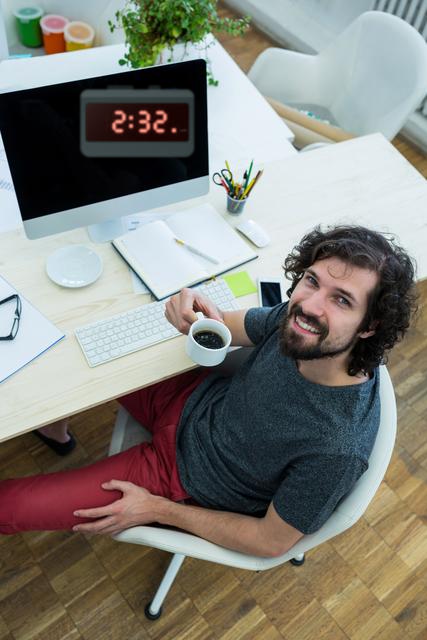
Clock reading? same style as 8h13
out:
2h32
